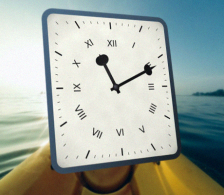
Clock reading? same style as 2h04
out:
11h11
